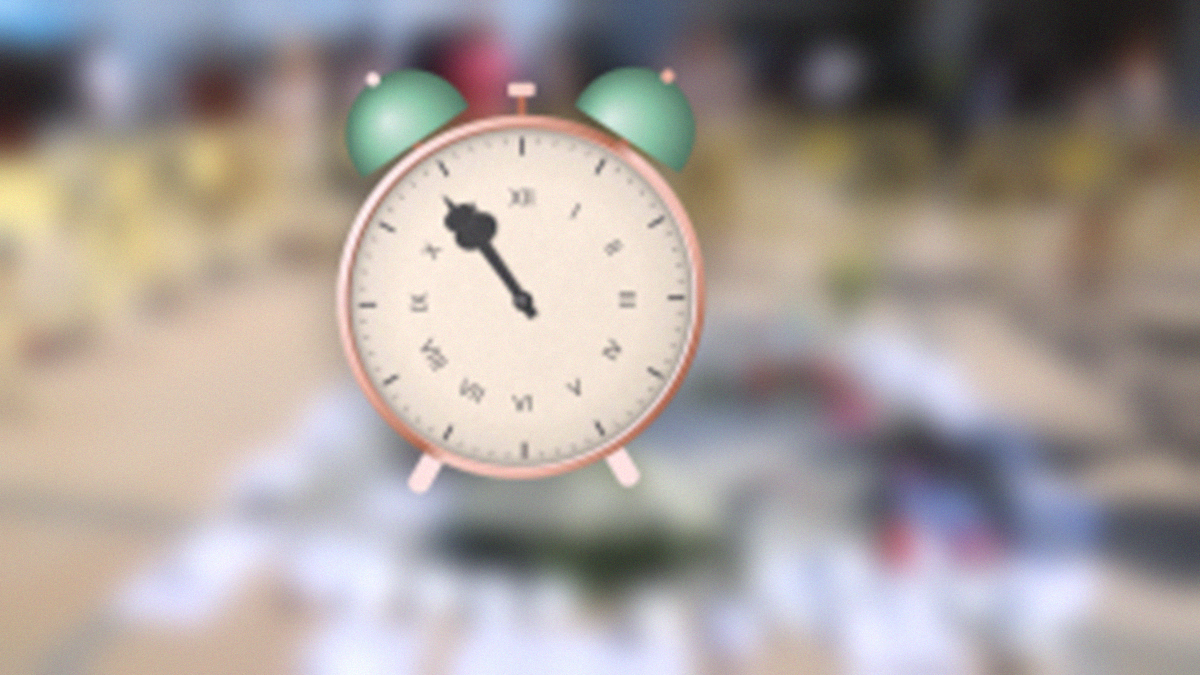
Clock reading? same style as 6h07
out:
10h54
